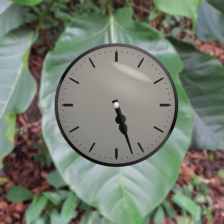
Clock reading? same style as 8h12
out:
5h27
